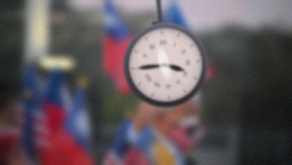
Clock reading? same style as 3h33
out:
3h45
